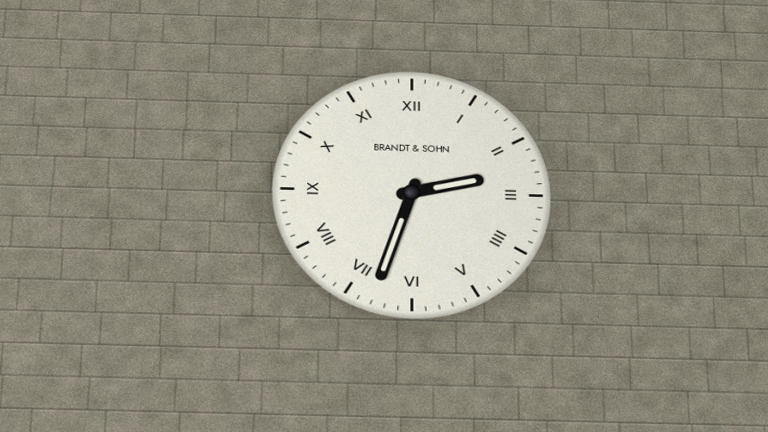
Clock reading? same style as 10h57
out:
2h33
